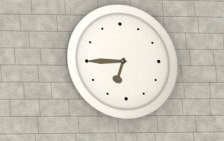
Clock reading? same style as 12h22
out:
6h45
